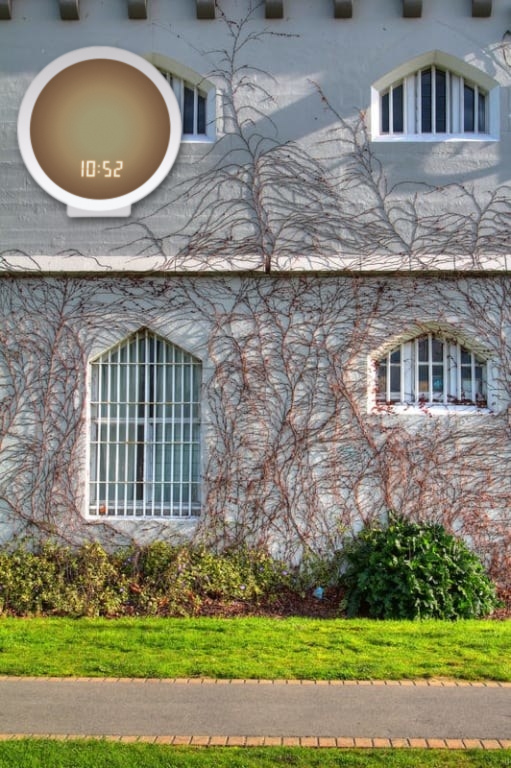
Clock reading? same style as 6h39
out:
10h52
